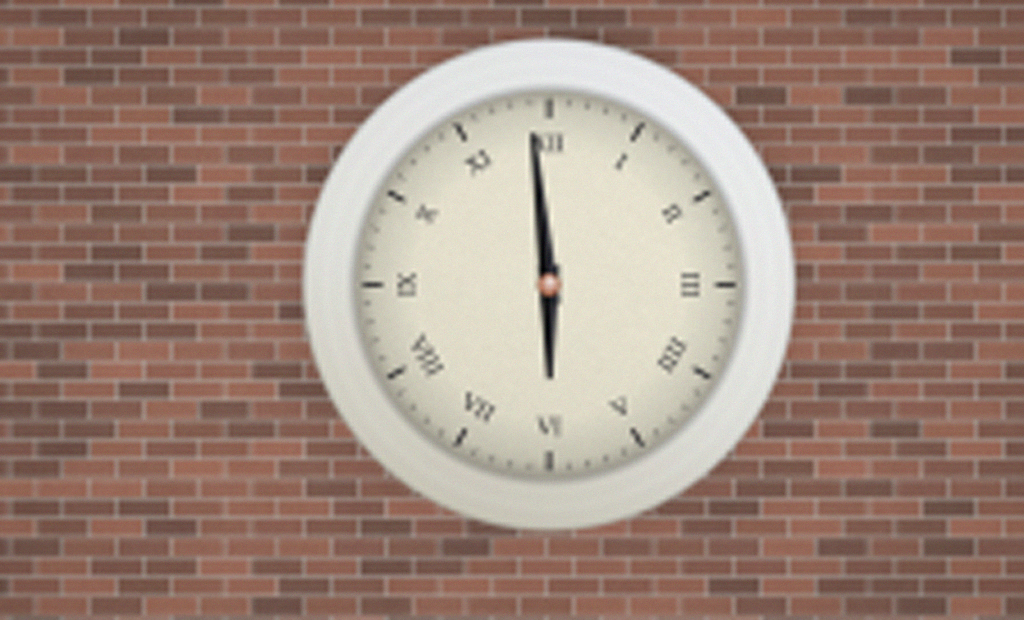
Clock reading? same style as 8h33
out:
5h59
